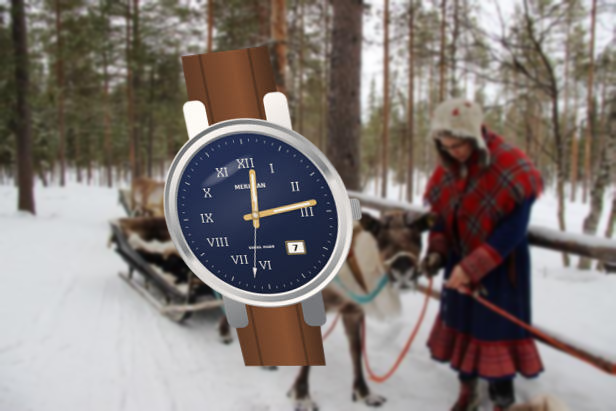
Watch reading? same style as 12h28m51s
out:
12h13m32s
